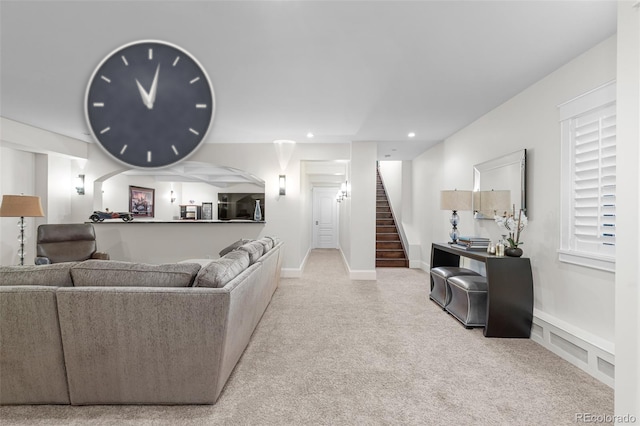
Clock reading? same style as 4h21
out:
11h02
